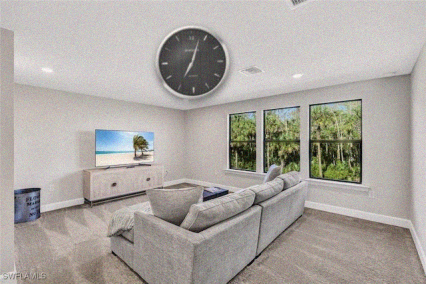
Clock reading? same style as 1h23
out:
7h03
